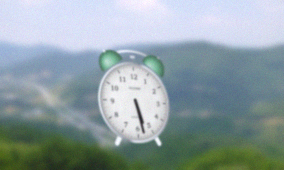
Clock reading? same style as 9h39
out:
5h28
